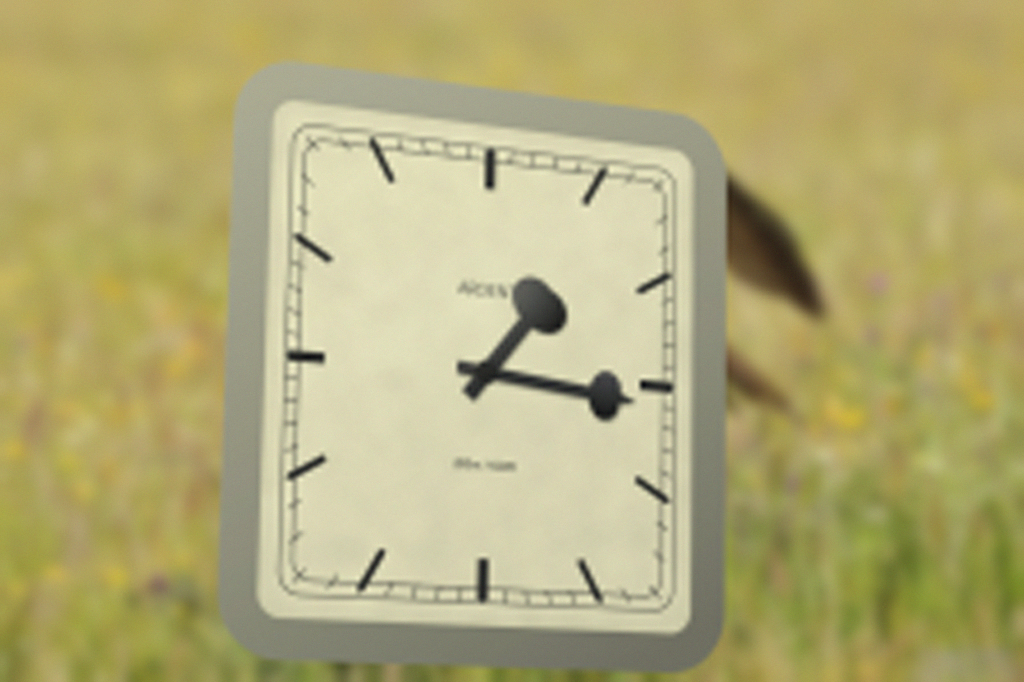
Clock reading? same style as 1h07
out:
1h16
